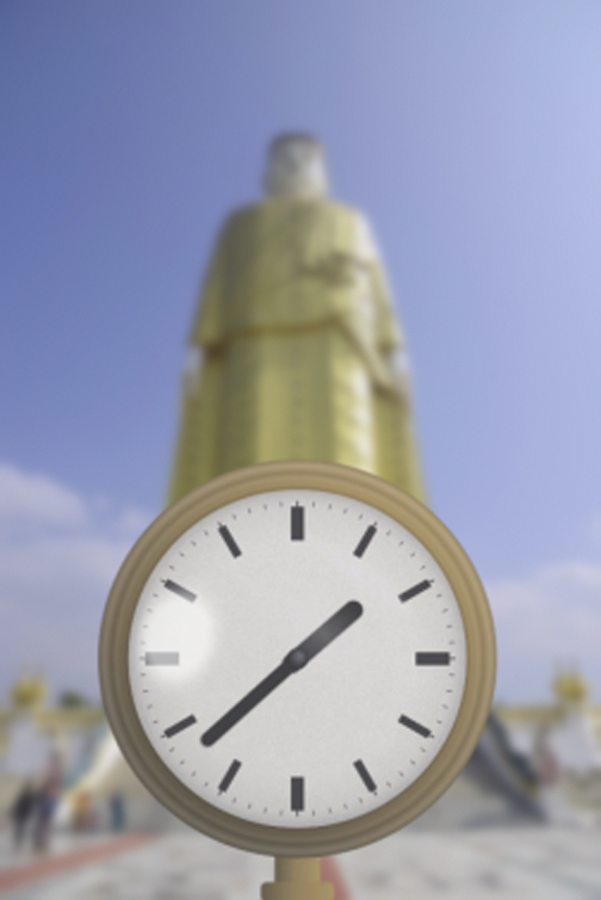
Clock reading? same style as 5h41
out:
1h38
